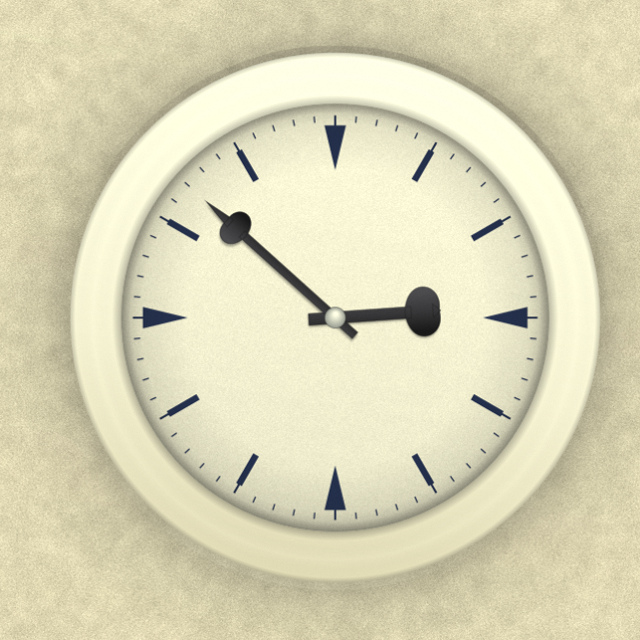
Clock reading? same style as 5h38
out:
2h52
